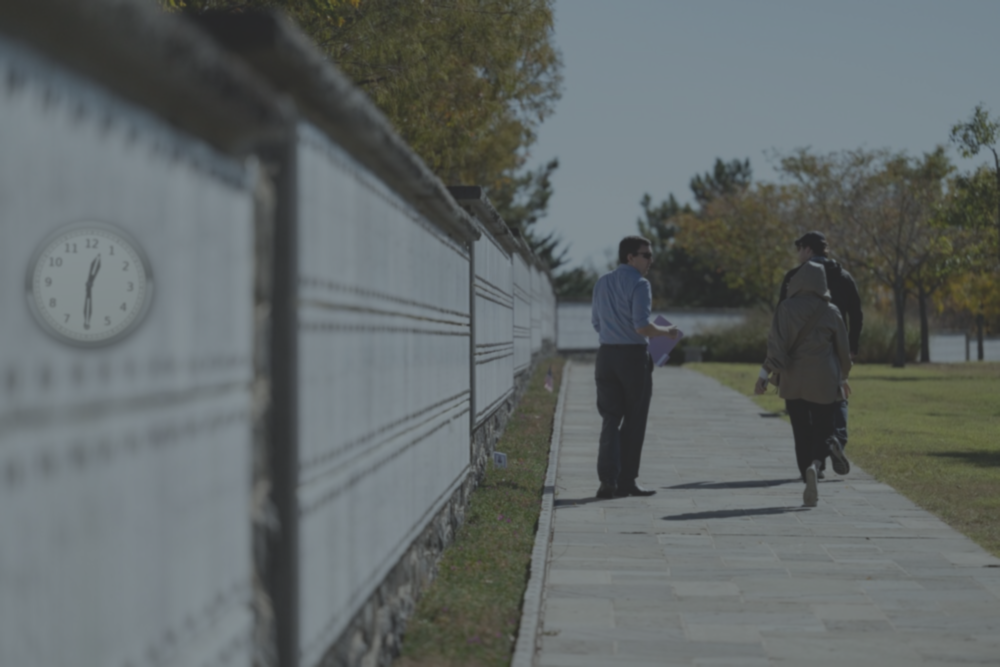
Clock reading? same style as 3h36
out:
12h30
